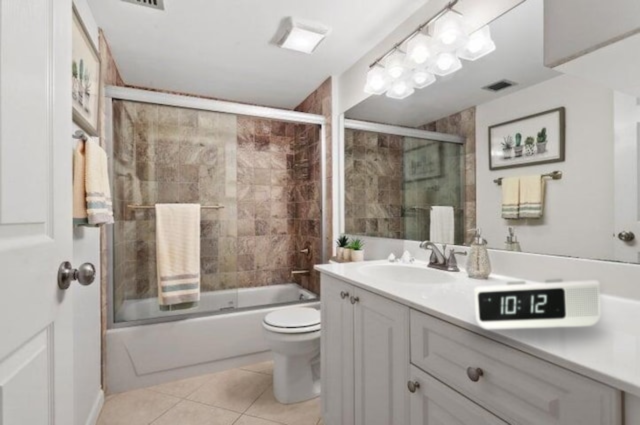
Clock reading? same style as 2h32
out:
10h12
